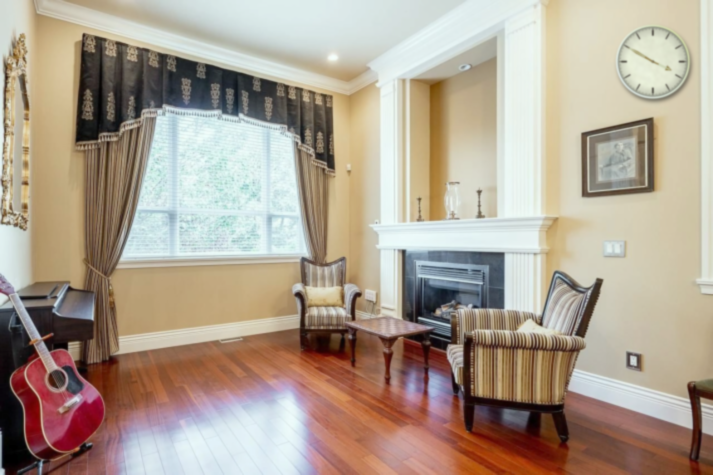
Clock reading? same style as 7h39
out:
3h50
